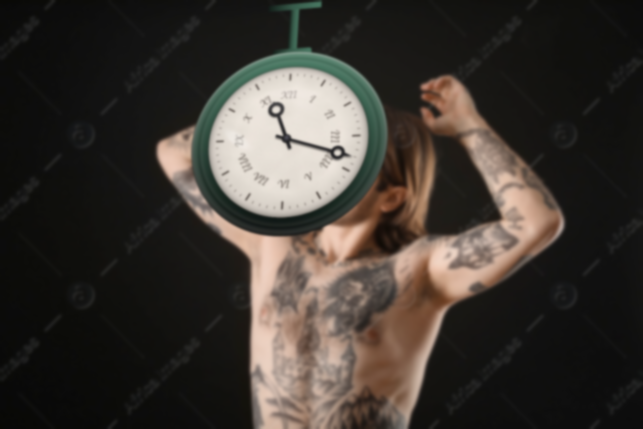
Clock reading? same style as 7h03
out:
11h18
